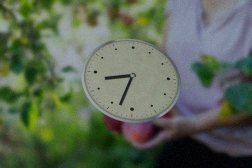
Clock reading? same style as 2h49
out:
8h33
